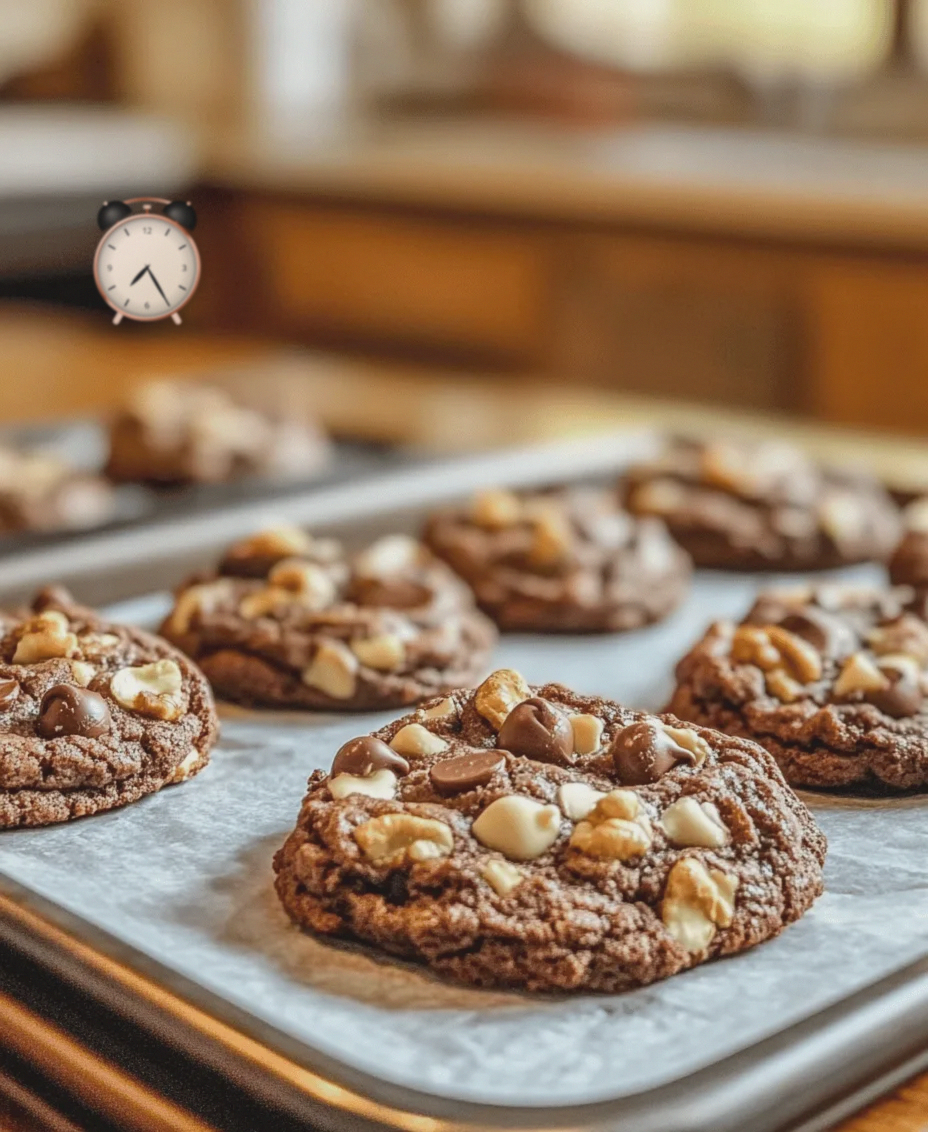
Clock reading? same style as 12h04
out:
7h25
